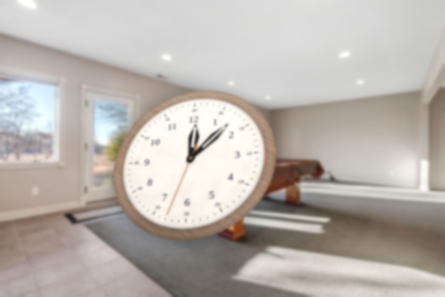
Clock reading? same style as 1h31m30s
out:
12h07m33s
